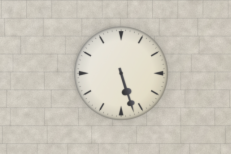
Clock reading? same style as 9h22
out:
5h27
